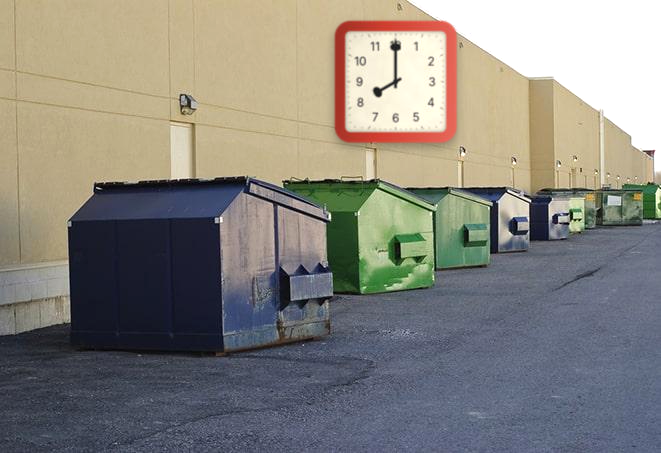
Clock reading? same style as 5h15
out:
8h00
